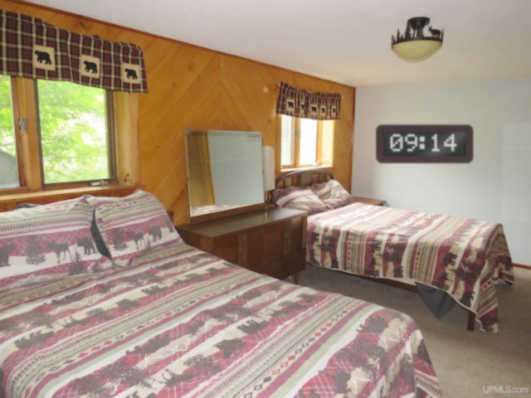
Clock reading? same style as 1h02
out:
9h14
